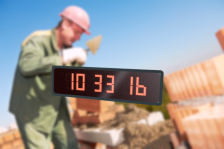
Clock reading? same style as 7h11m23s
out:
10h33m16s
